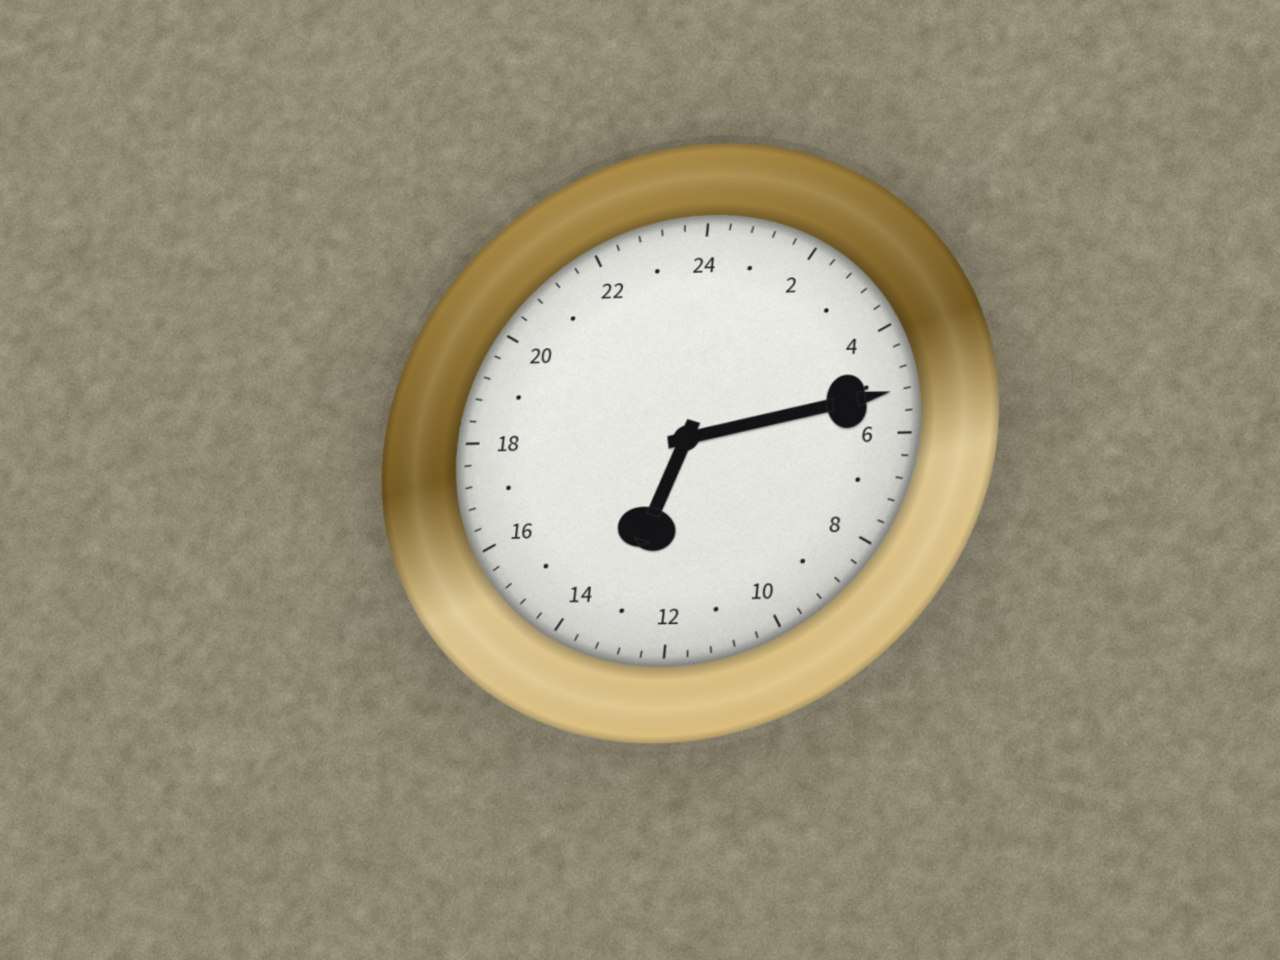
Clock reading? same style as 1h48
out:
13h13
